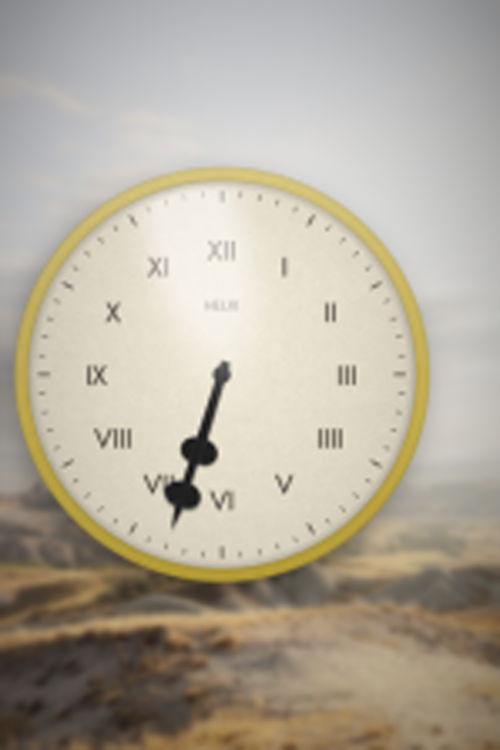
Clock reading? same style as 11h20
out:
6h33
